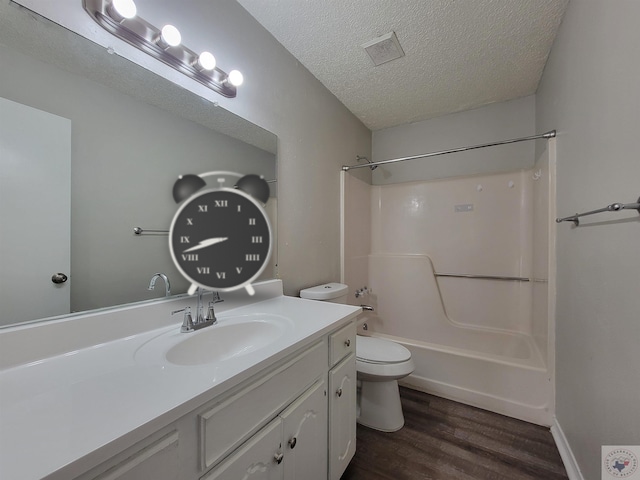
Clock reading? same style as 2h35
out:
8h42
